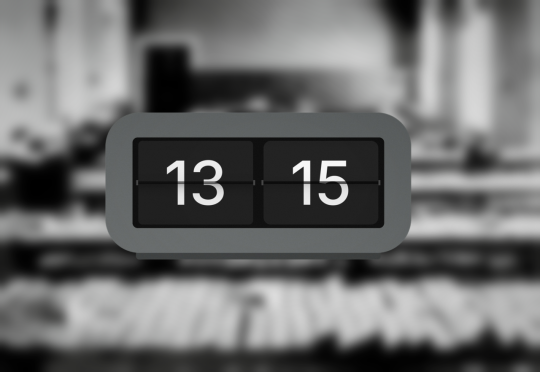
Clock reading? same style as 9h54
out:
13h15
